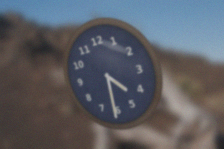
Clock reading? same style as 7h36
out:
4h31
